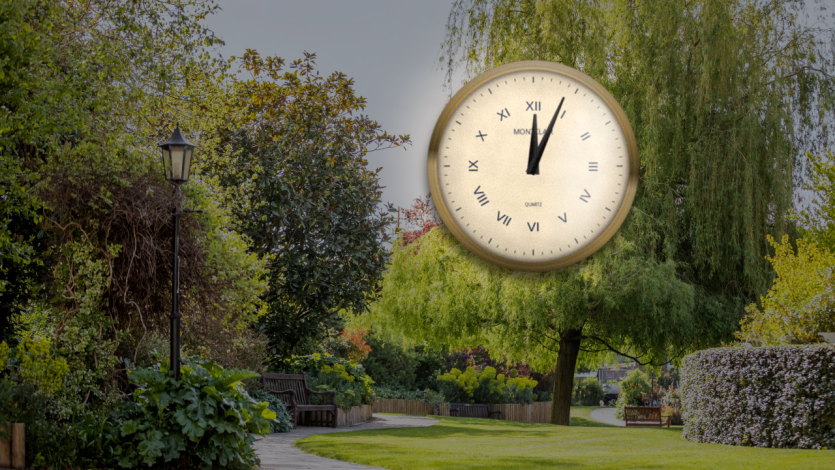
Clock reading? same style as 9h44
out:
12h04
